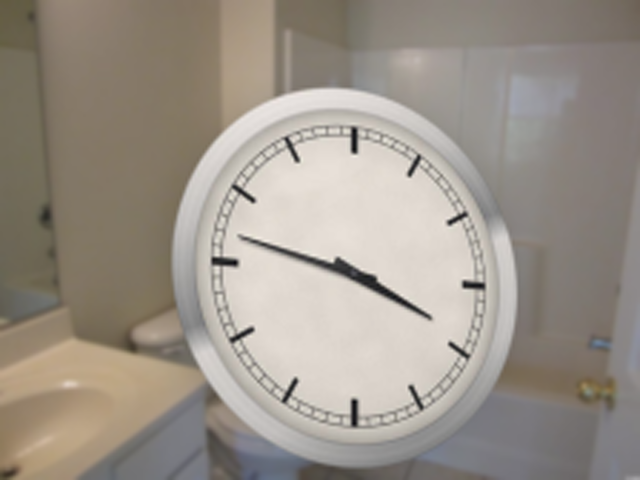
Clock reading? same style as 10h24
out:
3h47
